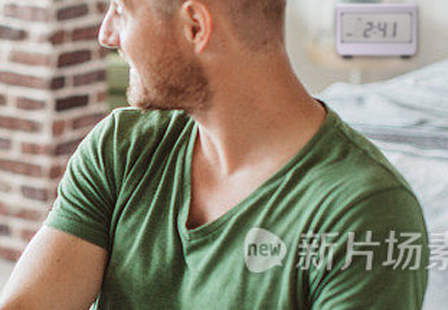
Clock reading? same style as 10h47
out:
2h41
